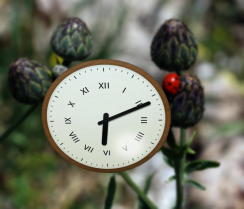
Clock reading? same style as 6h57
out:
6h11
